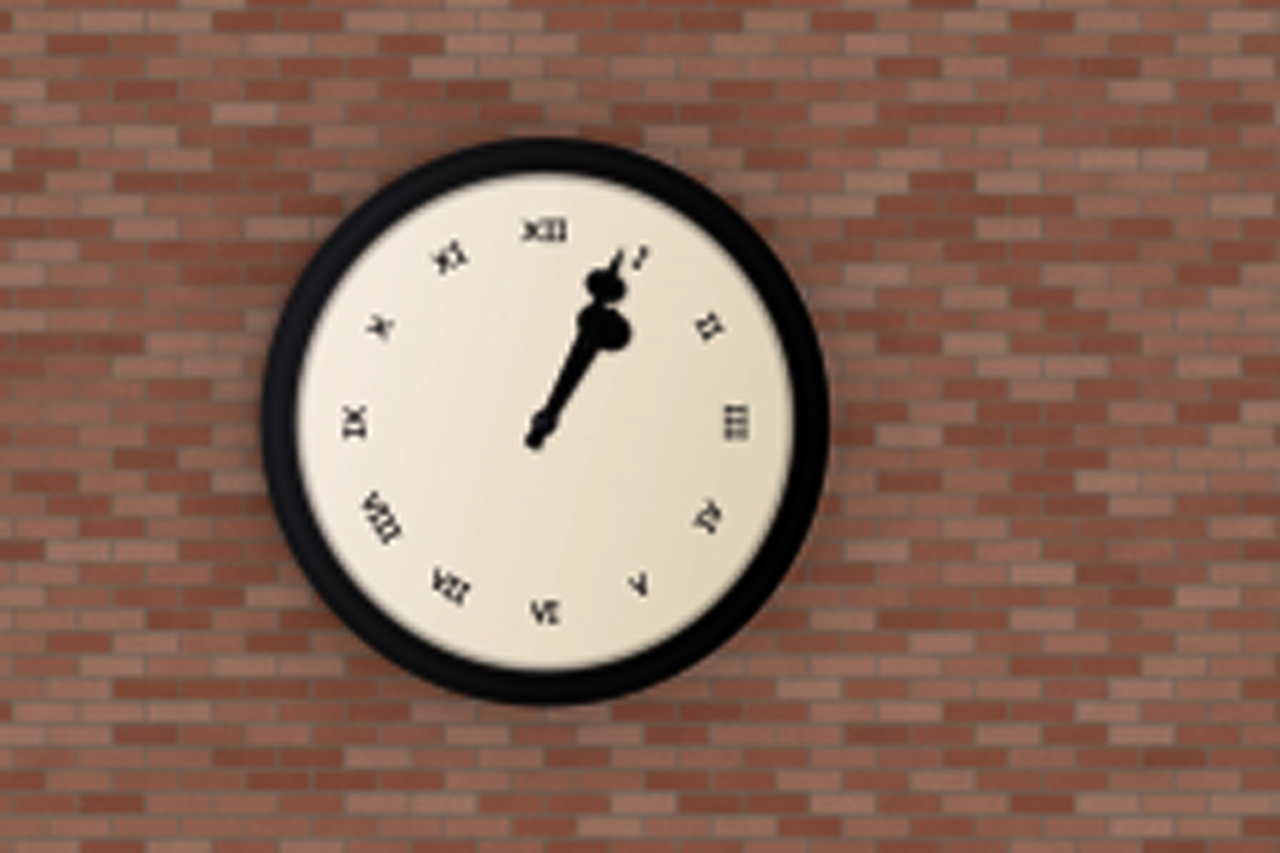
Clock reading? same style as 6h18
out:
1h04
